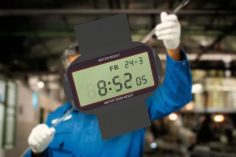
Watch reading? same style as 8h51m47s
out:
8h52m05s
